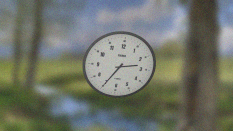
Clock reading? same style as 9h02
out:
2h35
